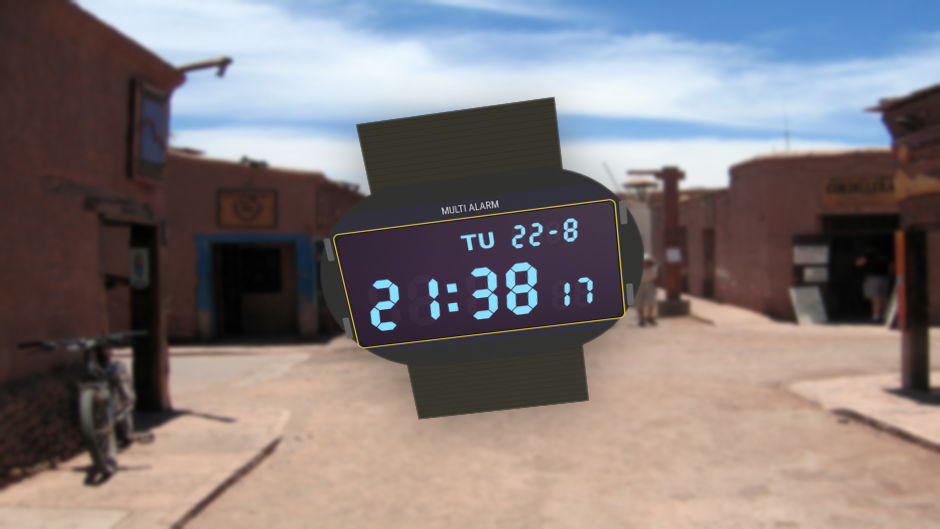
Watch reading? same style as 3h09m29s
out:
21h38m17s
